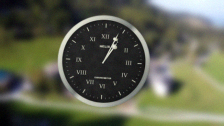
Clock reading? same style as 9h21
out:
1h04
